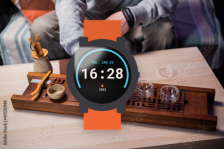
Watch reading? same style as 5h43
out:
16h28
